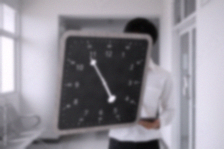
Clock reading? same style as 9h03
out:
4h54
